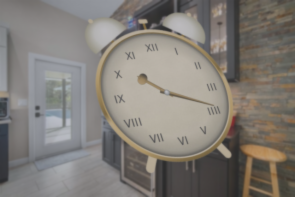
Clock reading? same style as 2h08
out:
10h19
